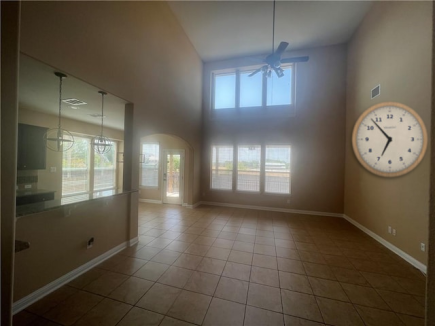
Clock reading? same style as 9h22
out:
6h53
